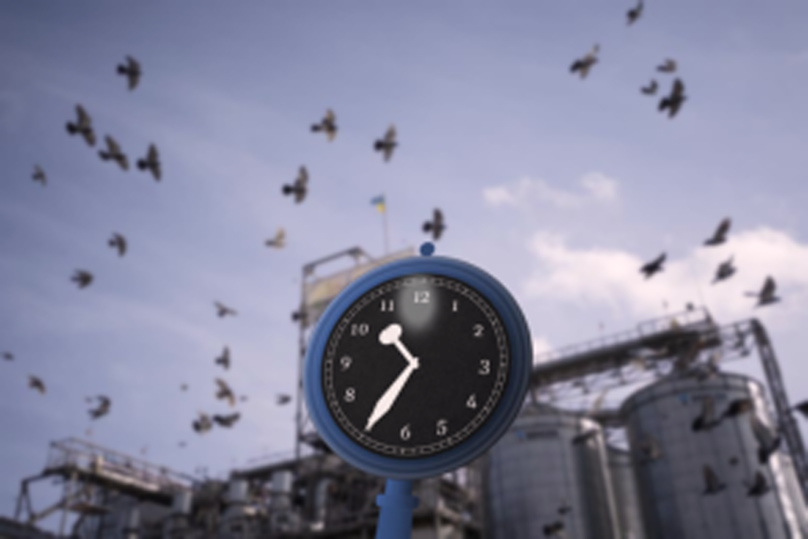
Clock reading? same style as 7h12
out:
10h35
